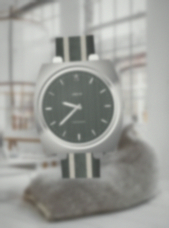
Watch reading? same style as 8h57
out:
9h38
